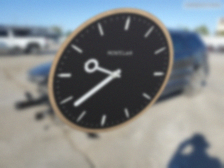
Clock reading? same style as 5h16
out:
9h38
